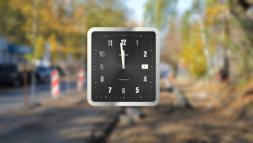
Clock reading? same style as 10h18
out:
11h59
